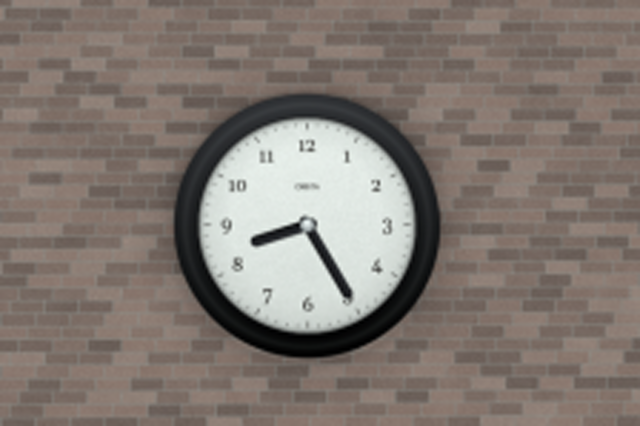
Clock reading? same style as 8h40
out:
8h25
